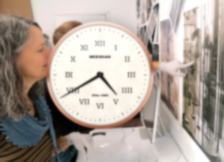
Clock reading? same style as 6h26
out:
4h40
